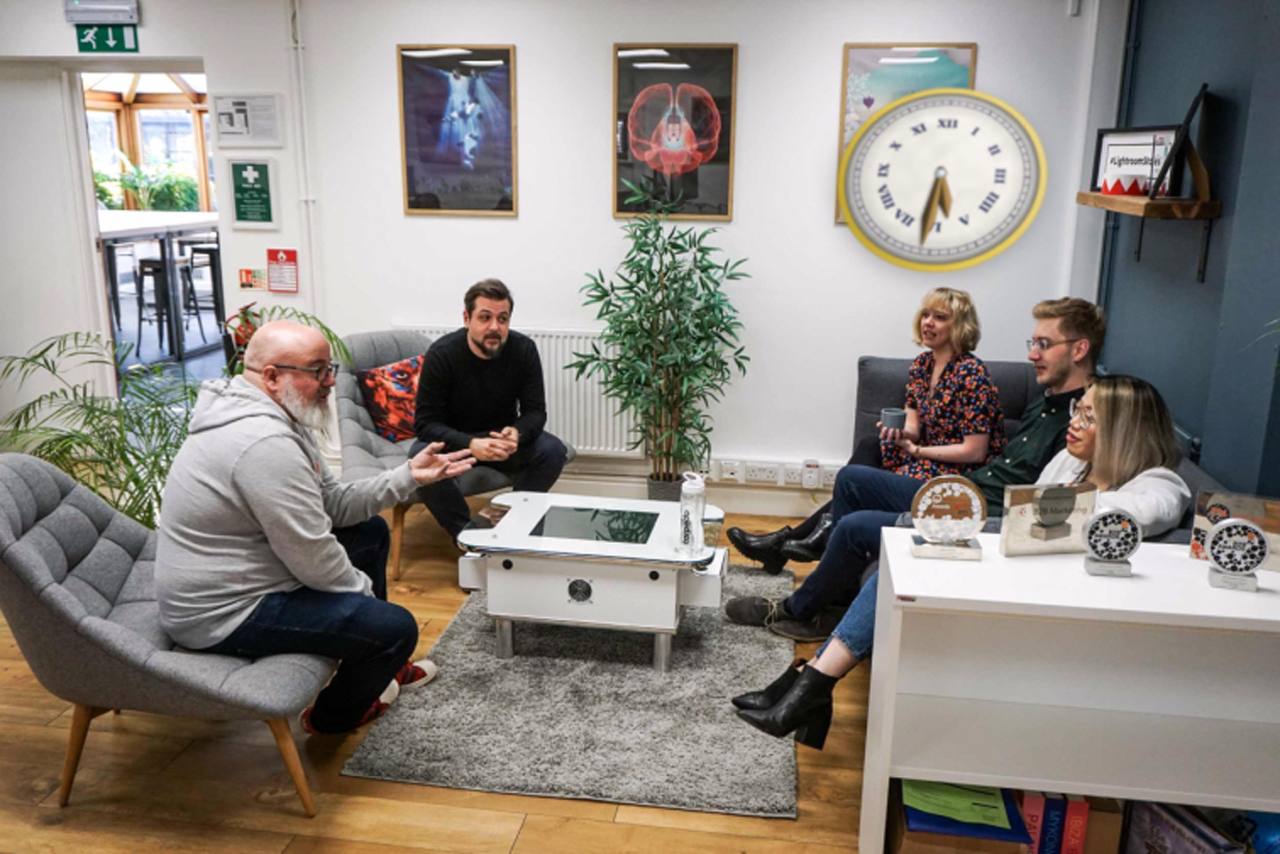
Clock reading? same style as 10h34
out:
5h31
